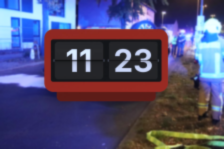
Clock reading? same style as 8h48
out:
11h23
